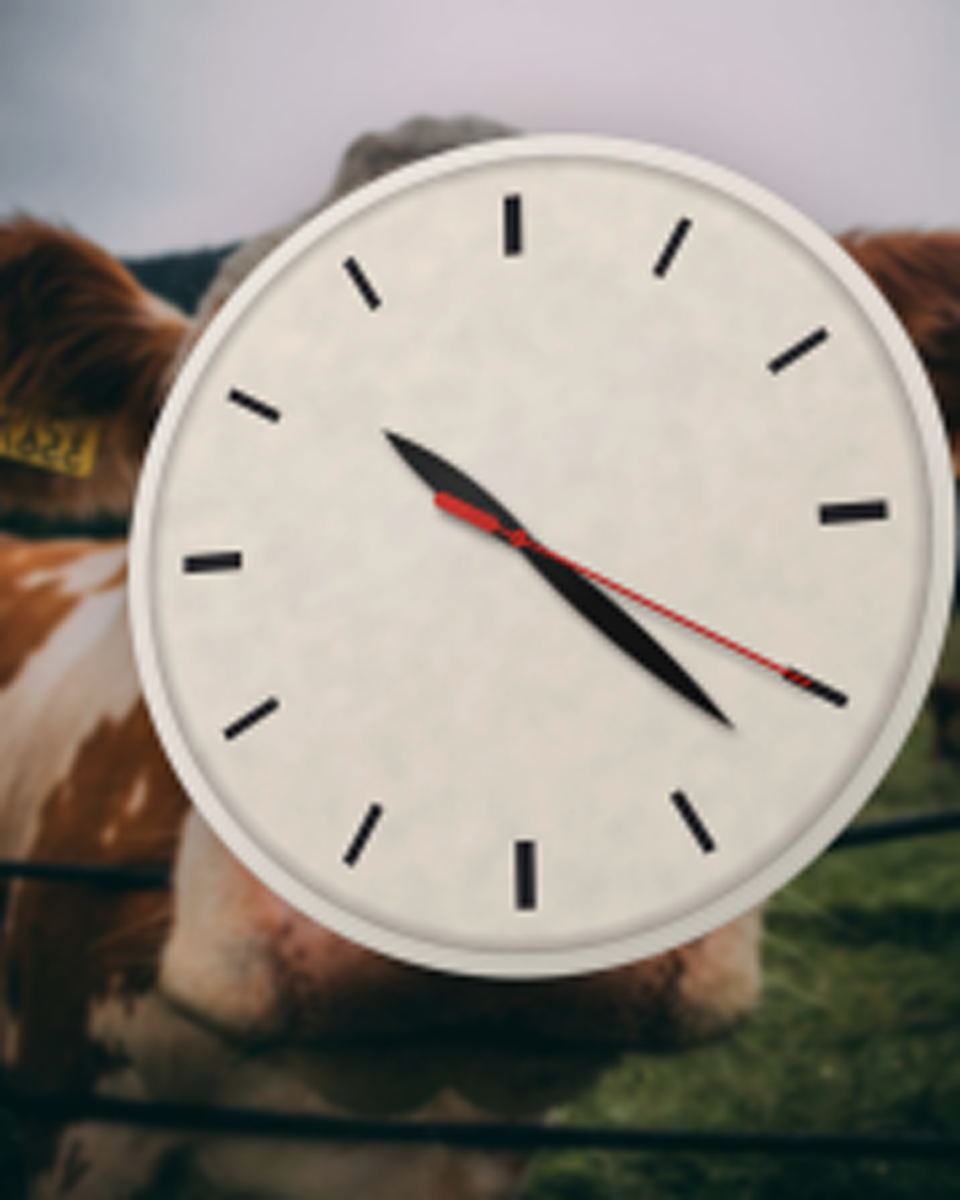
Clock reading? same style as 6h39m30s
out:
10h22m20s
